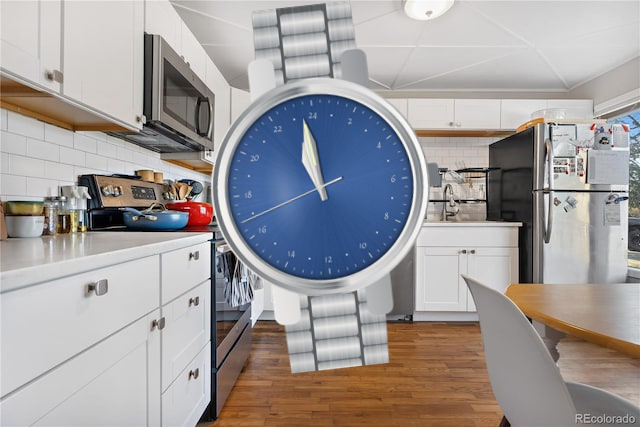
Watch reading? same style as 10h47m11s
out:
22h58m42s
